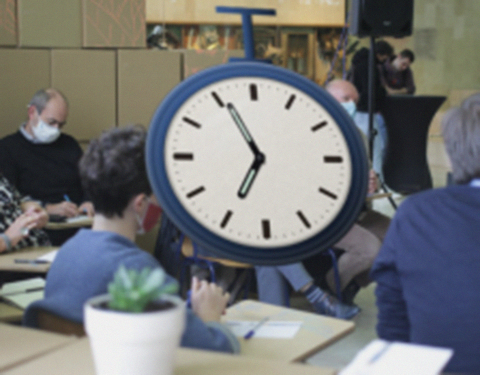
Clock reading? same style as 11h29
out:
6h56
